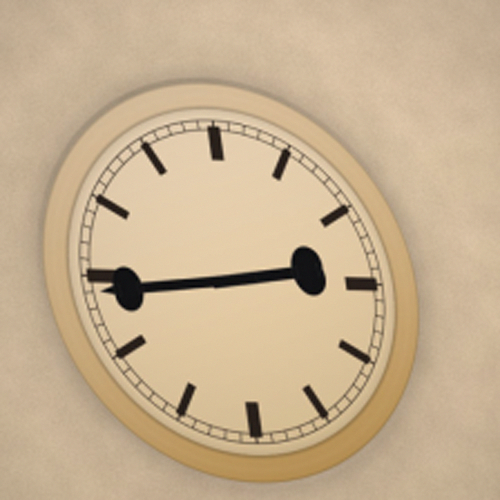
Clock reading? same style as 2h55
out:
2h44
